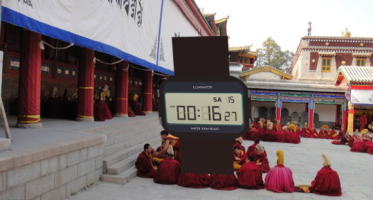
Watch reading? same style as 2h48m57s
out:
0h16m27s
